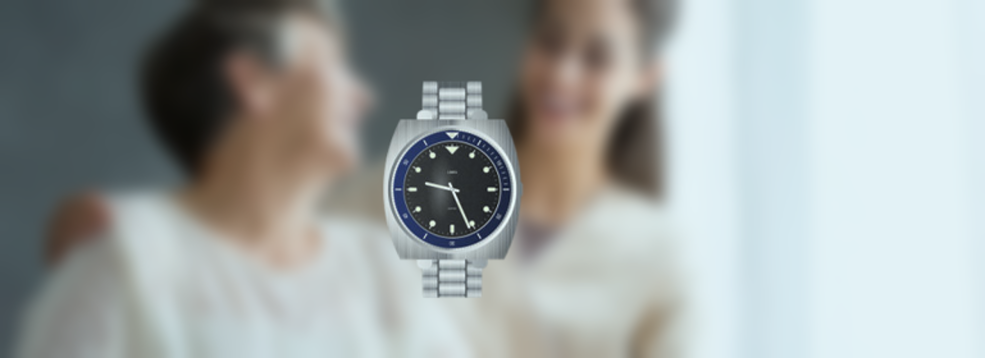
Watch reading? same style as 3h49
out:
9h26
